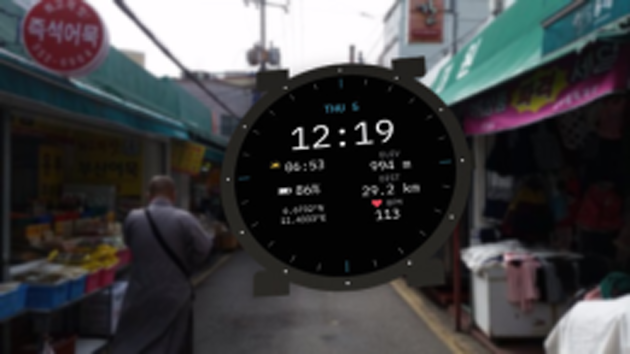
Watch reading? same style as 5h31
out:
12h19
